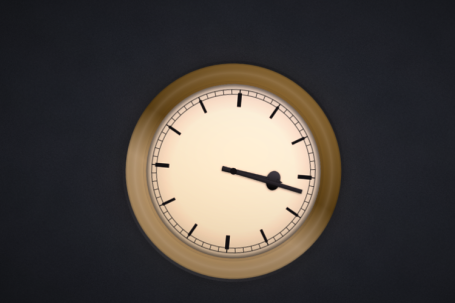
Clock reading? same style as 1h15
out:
3h17
